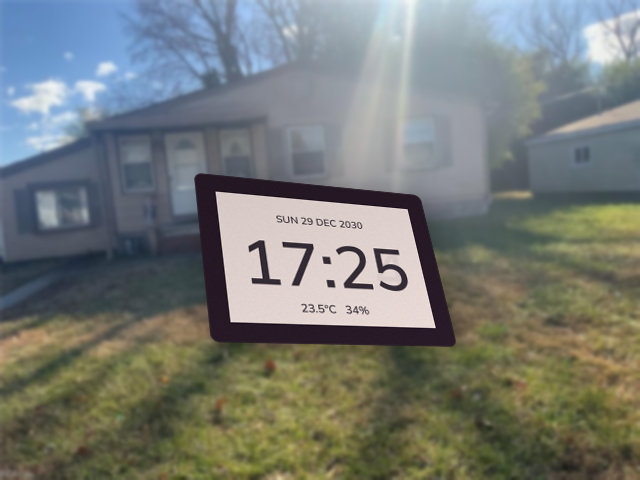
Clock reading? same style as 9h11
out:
17h25
